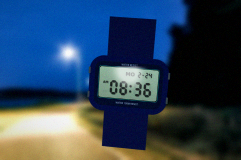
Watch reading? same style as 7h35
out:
8h36
